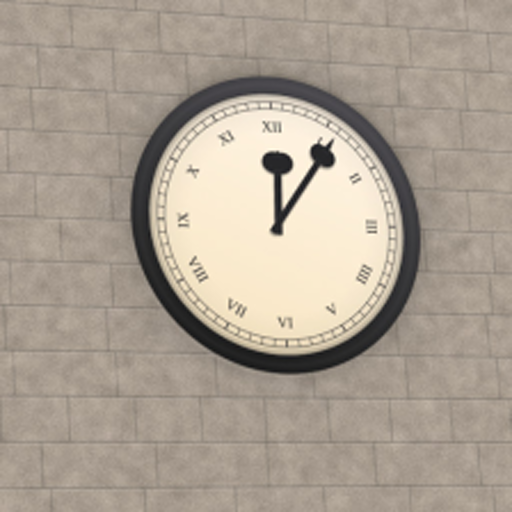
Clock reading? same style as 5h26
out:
12h06
